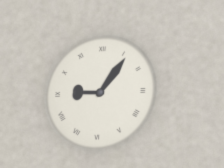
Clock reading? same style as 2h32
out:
9h06
